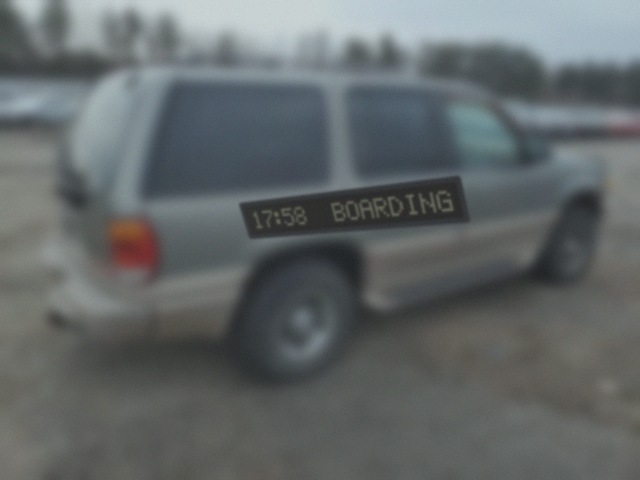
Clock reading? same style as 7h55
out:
17h58
